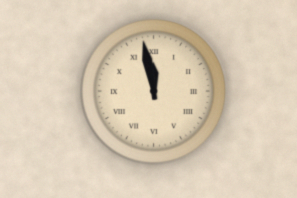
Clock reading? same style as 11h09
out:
11h58
